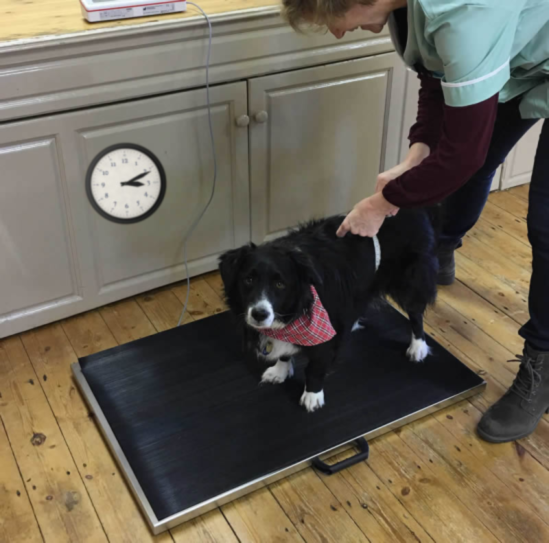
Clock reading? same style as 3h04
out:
3h11
